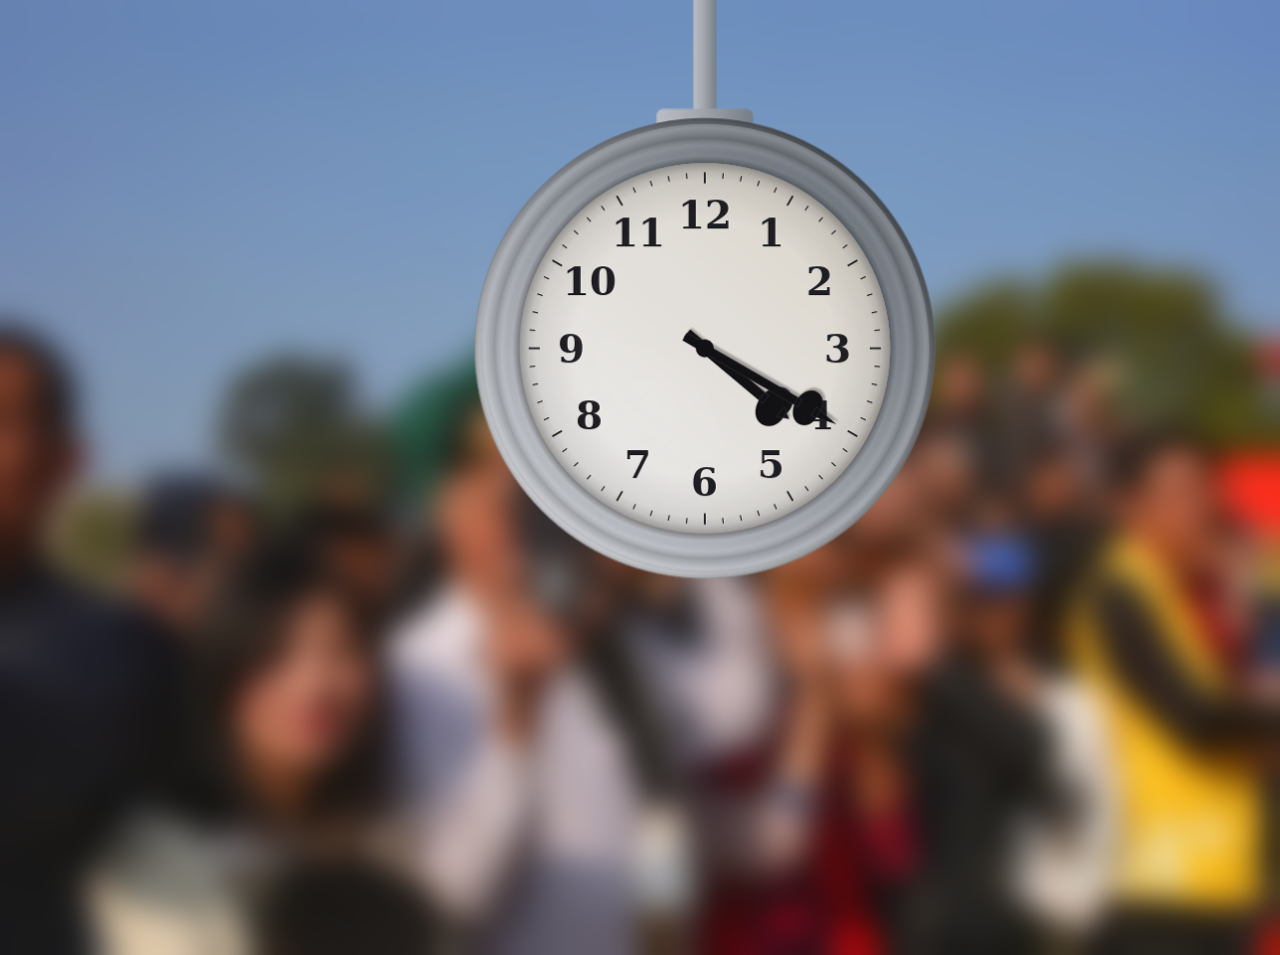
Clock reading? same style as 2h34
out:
4h20
